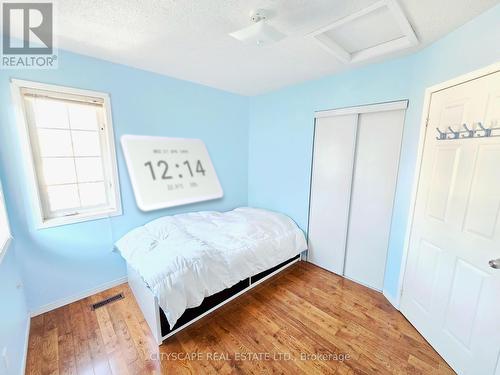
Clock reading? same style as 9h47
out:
12h14
